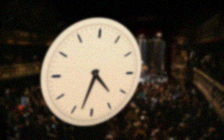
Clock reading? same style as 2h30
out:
4h33
